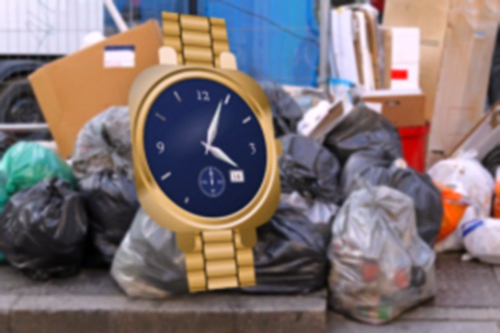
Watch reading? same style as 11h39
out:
4h04
